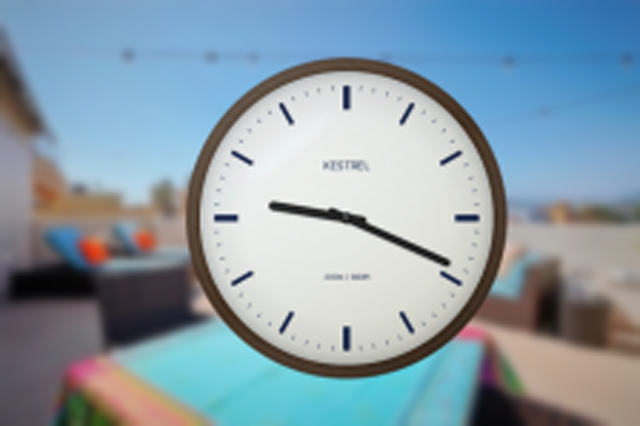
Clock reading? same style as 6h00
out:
9h19
